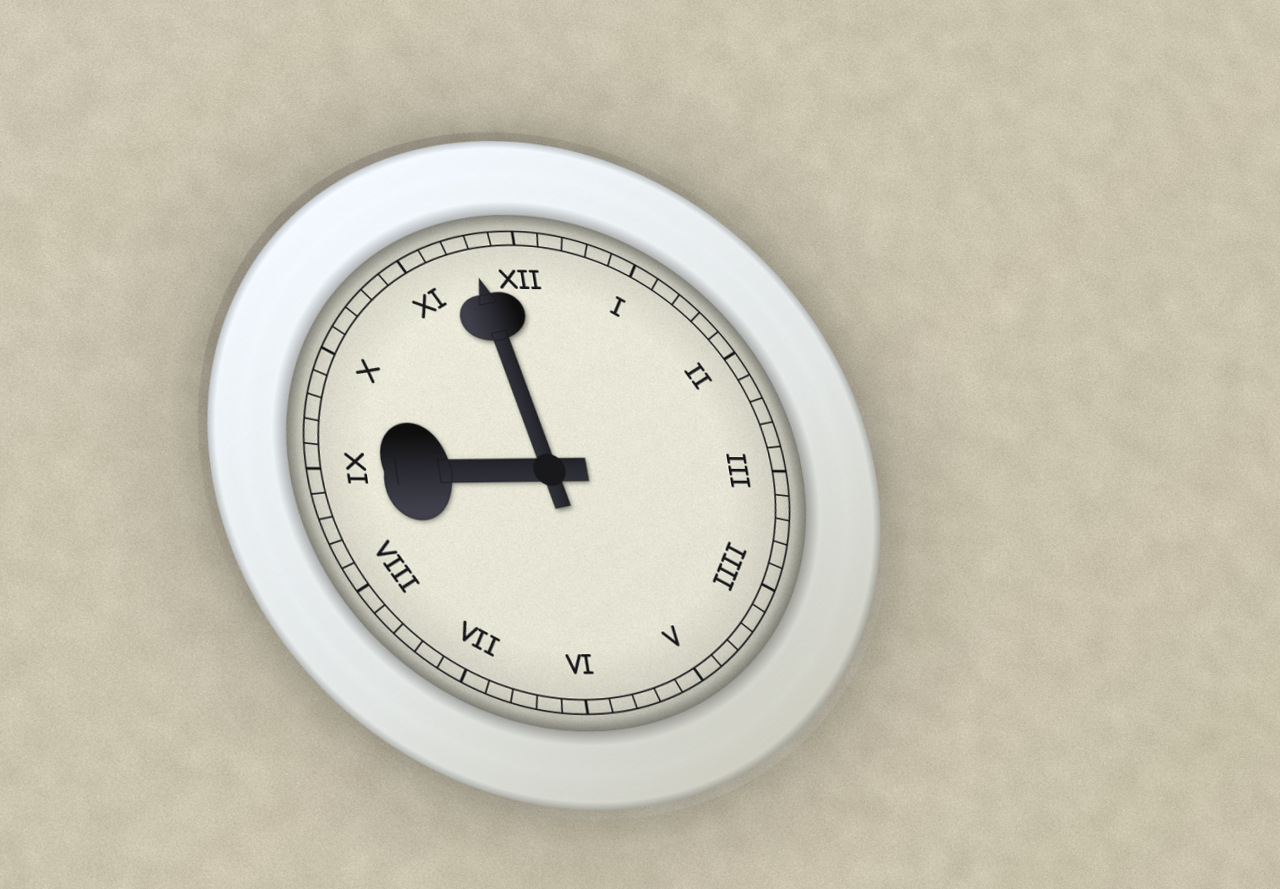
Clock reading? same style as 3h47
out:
8h58
